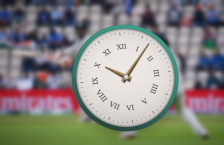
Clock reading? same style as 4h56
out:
10h07
